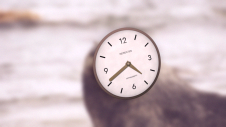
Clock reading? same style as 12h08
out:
4h41
